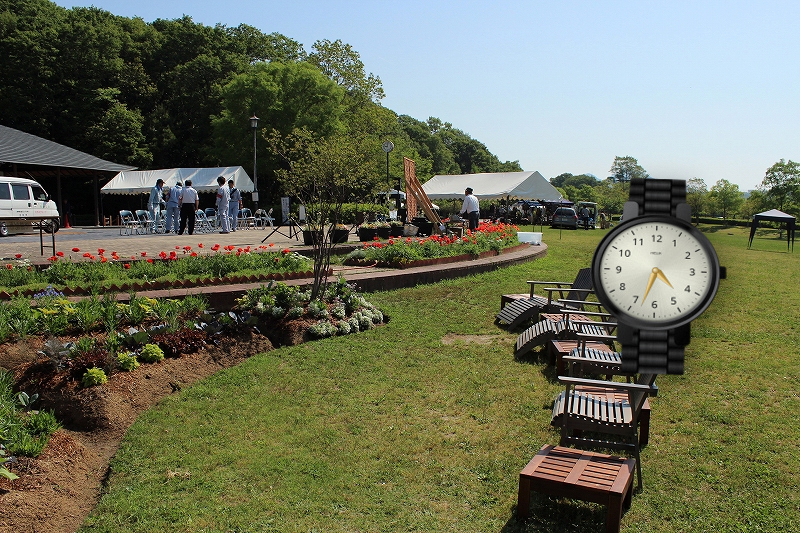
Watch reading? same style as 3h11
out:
4h33
